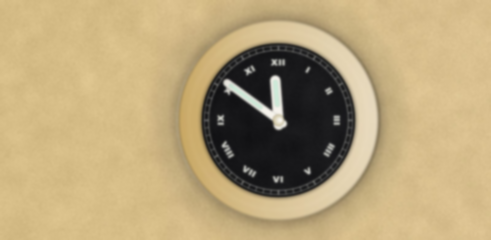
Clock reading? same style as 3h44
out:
11h51
